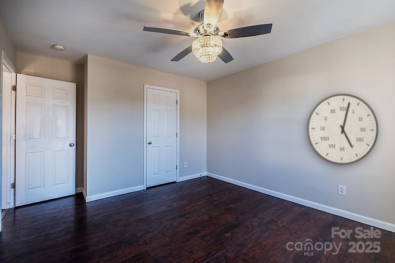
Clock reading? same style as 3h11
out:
5h02
